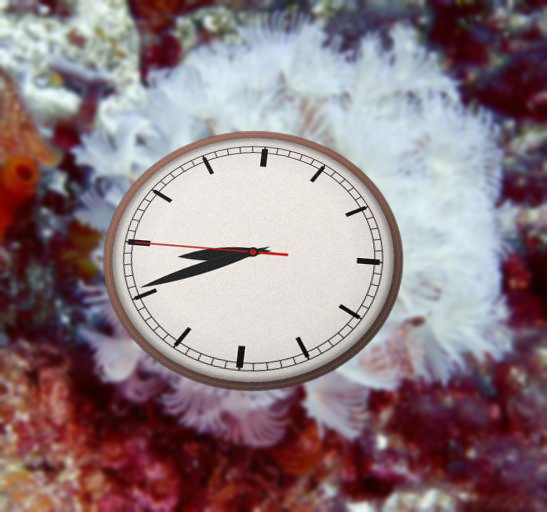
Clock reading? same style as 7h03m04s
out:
8h40m45s
